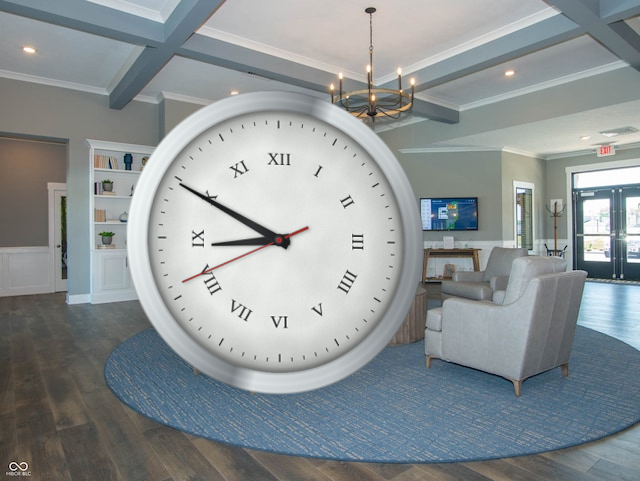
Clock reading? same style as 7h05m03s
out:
8h49m41s
